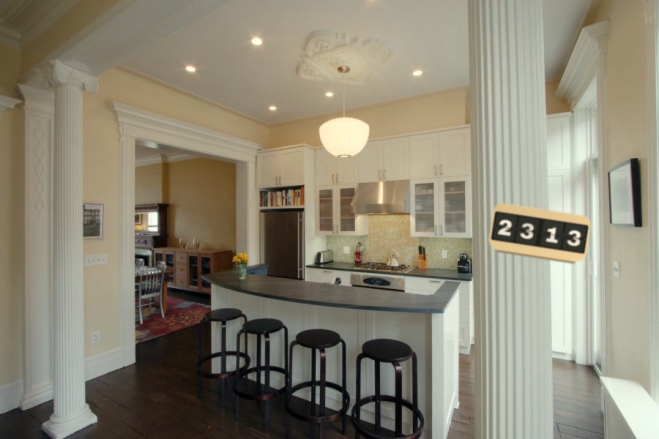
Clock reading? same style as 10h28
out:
23h13
